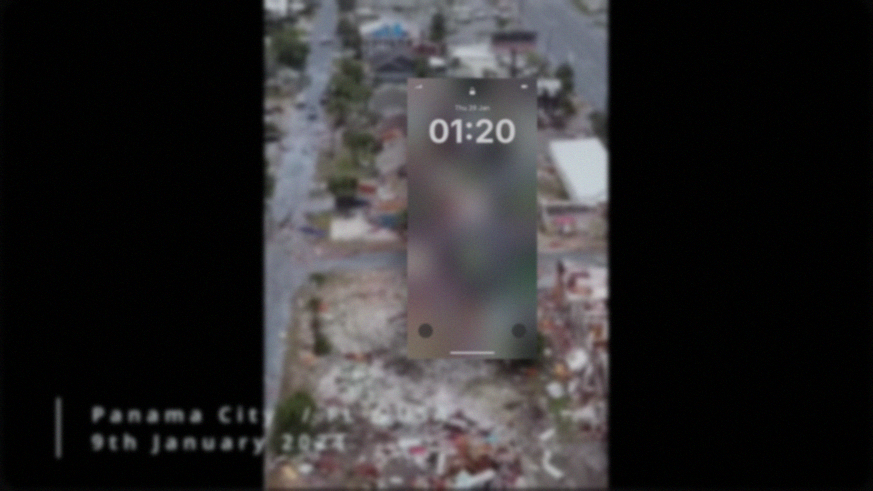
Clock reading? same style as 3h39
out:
1h20
